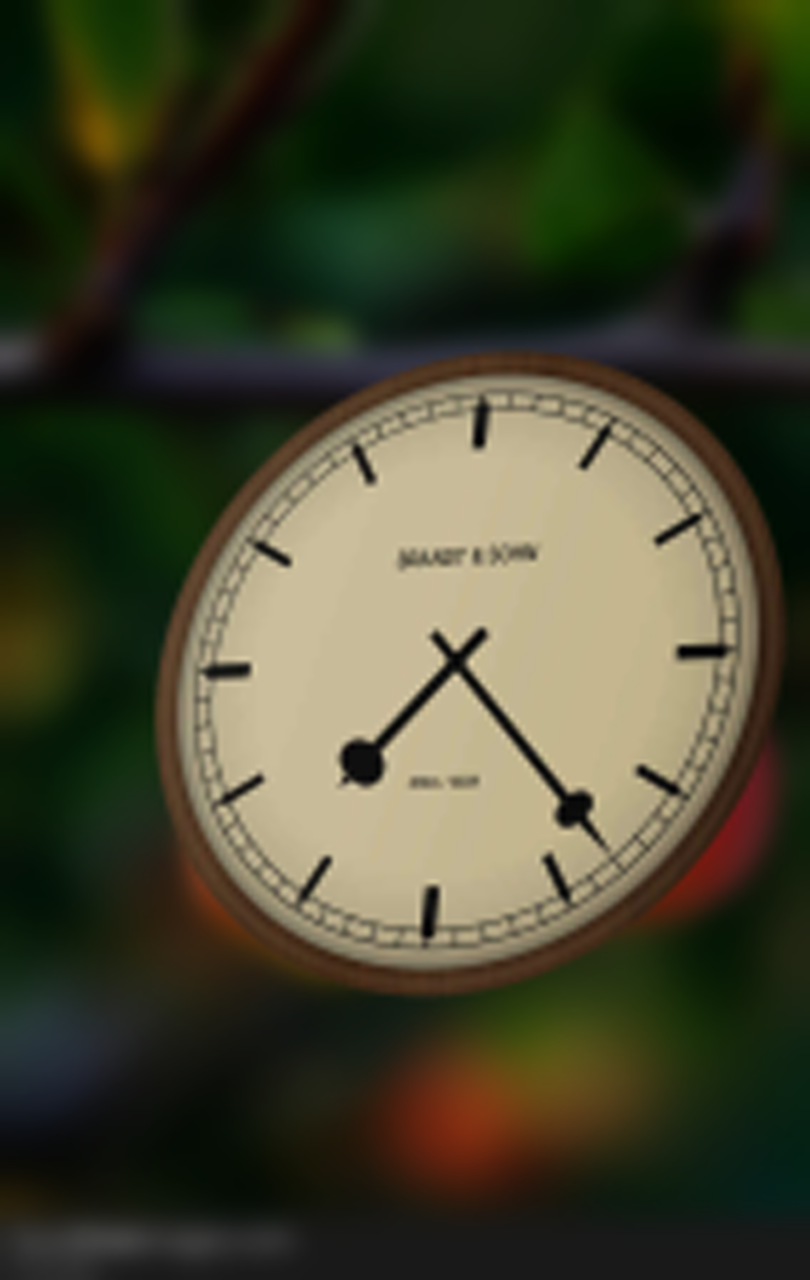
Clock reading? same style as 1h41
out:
7h23
